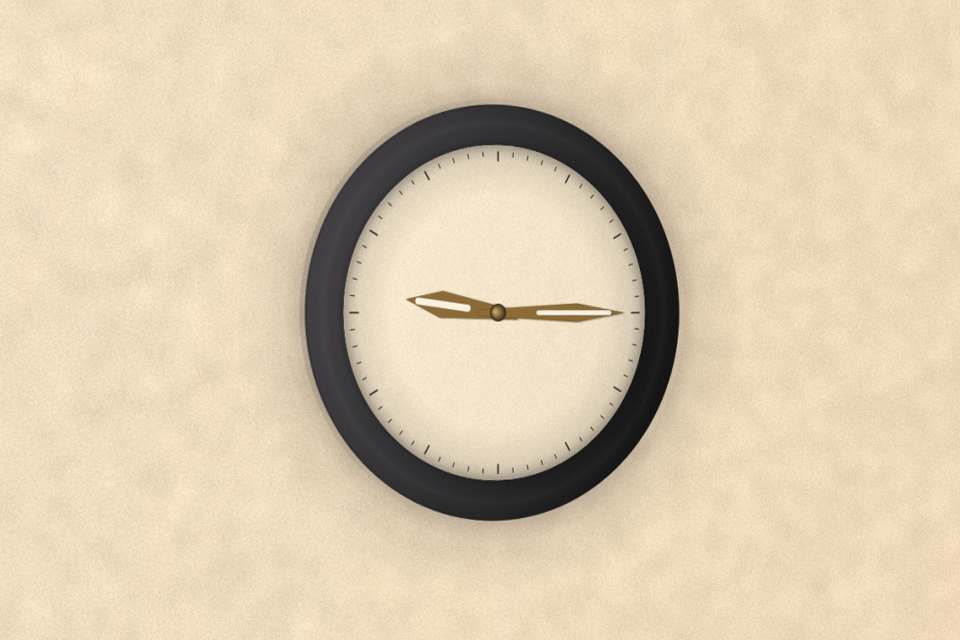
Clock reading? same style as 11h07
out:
9h15
